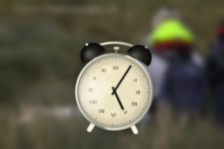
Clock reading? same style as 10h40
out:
5h05
